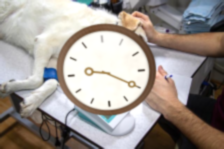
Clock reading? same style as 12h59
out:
9h20
